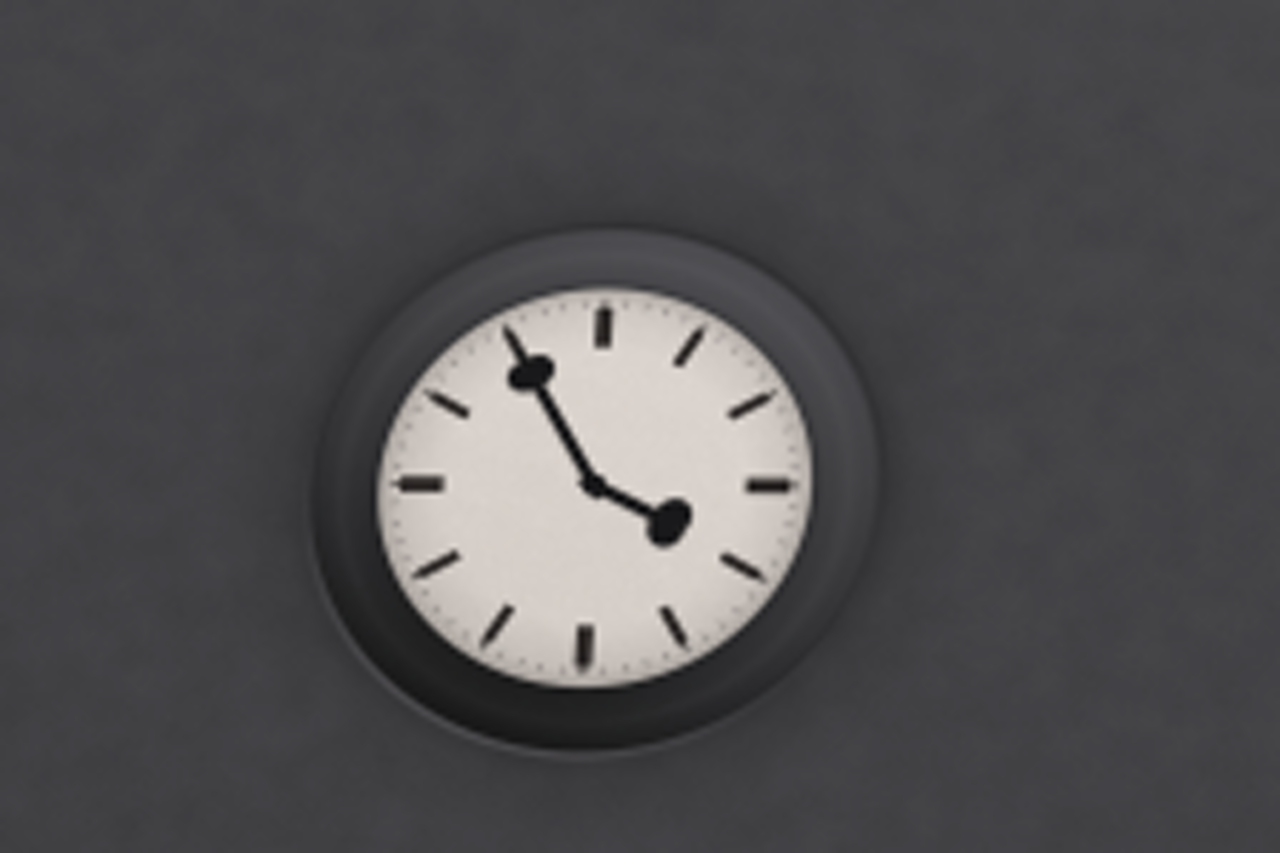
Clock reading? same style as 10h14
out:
3h55
